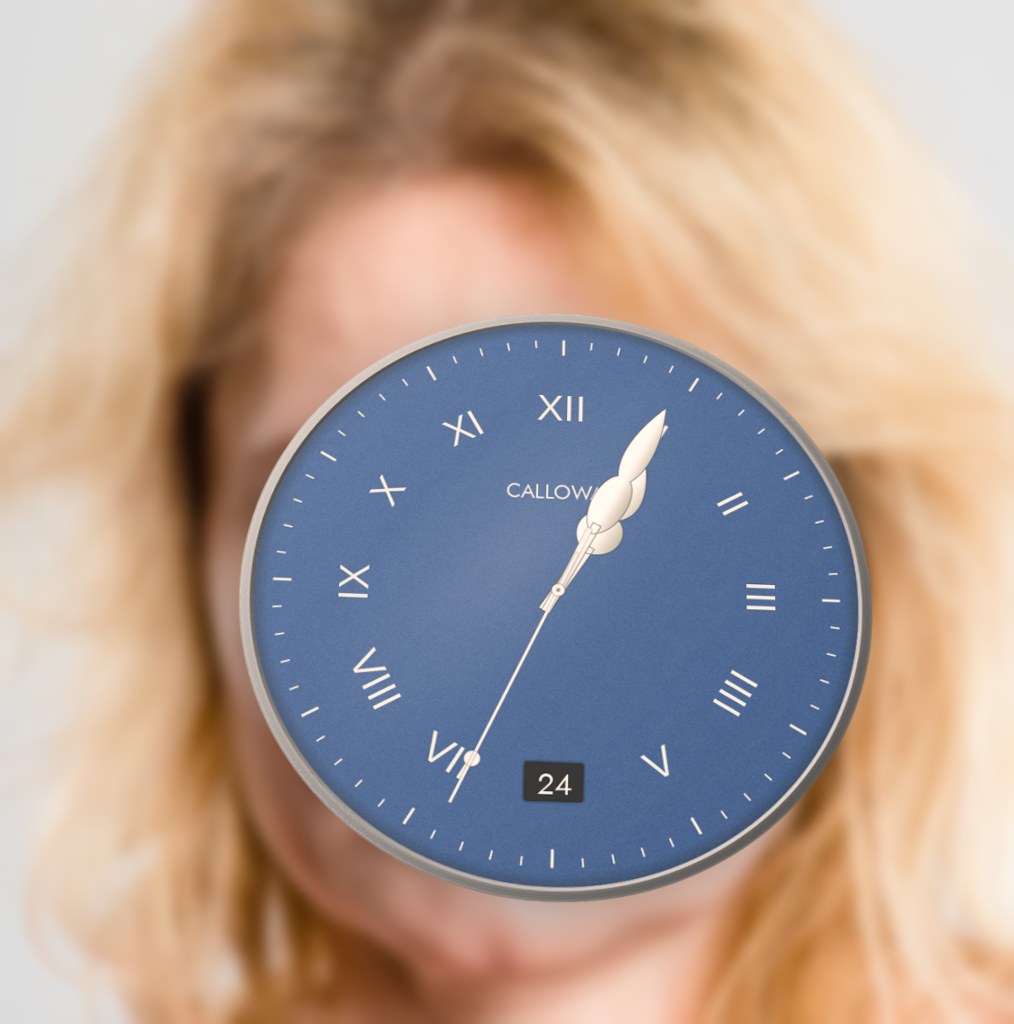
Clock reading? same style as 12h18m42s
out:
1h04m34s
